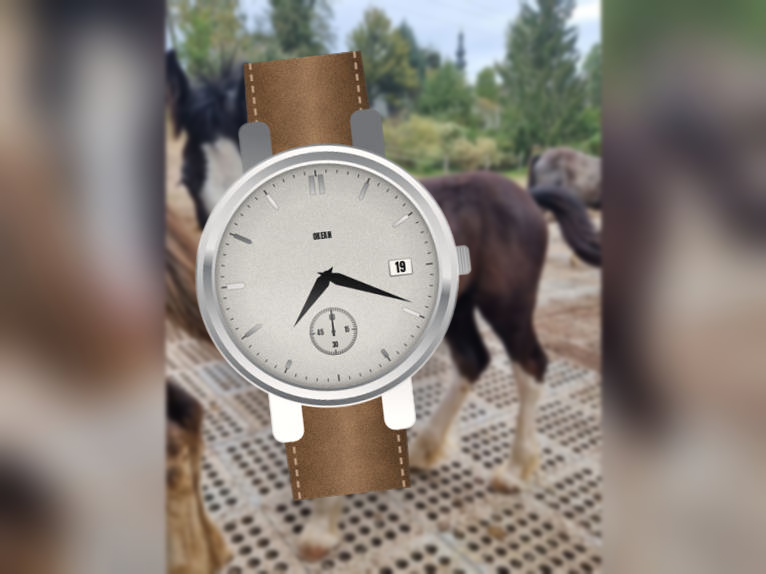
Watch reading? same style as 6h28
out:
7h19
